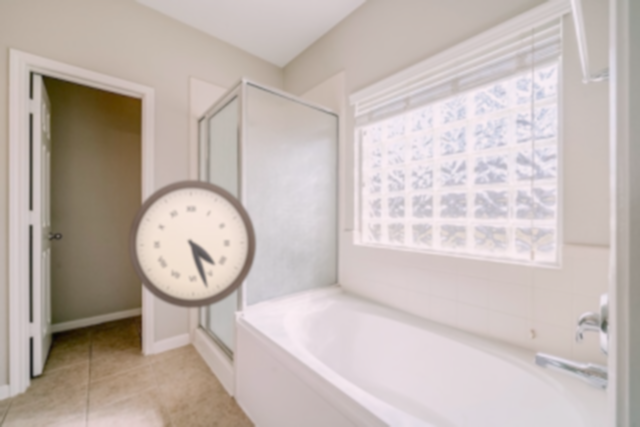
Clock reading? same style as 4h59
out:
4h27
